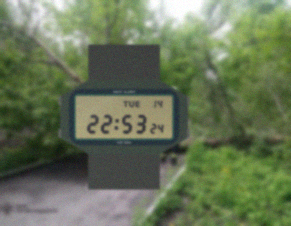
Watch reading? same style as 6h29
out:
22h53
